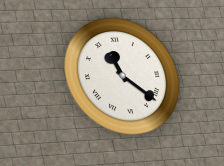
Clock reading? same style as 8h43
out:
11h22
